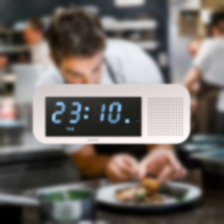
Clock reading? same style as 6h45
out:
23h10
